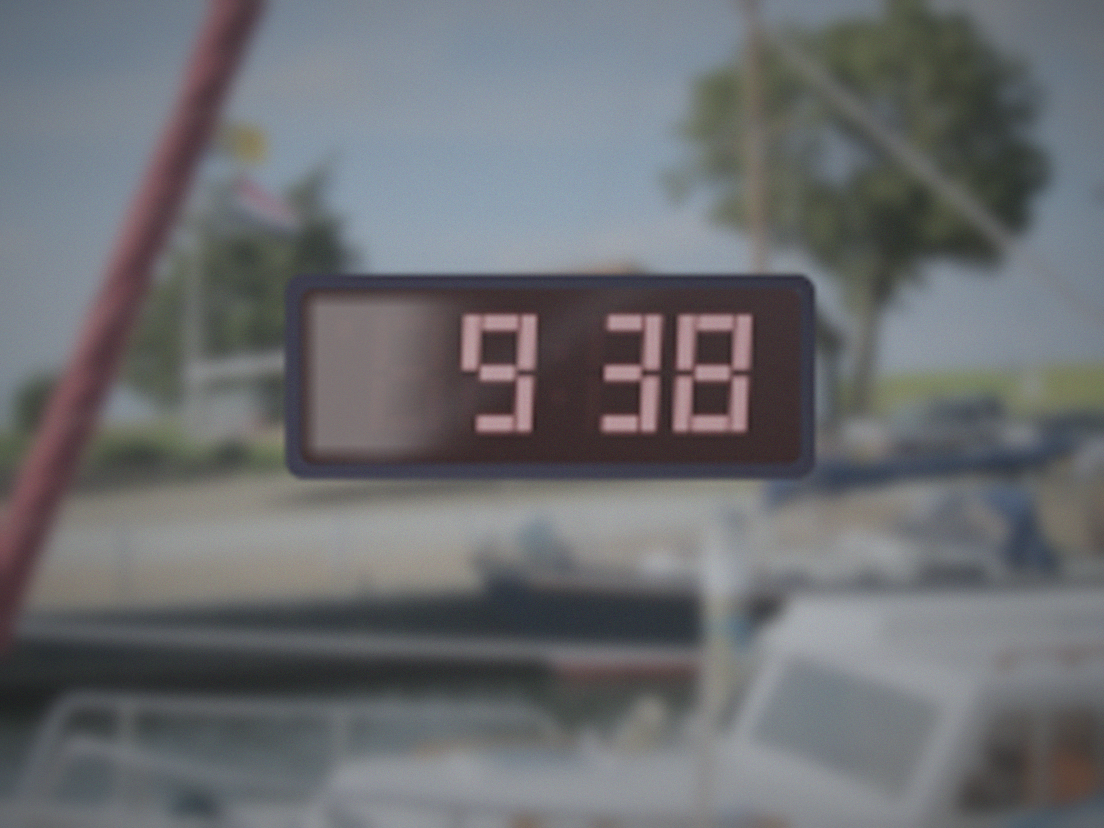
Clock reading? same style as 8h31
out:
9h38
